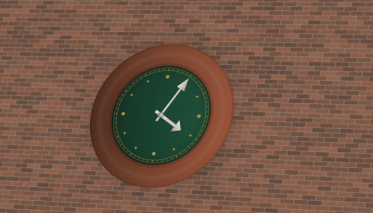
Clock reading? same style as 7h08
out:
4h05
